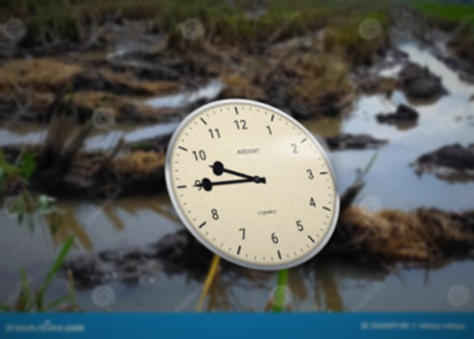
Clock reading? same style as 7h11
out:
9h45
